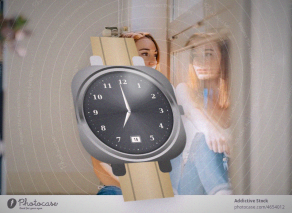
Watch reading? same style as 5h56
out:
6h59
